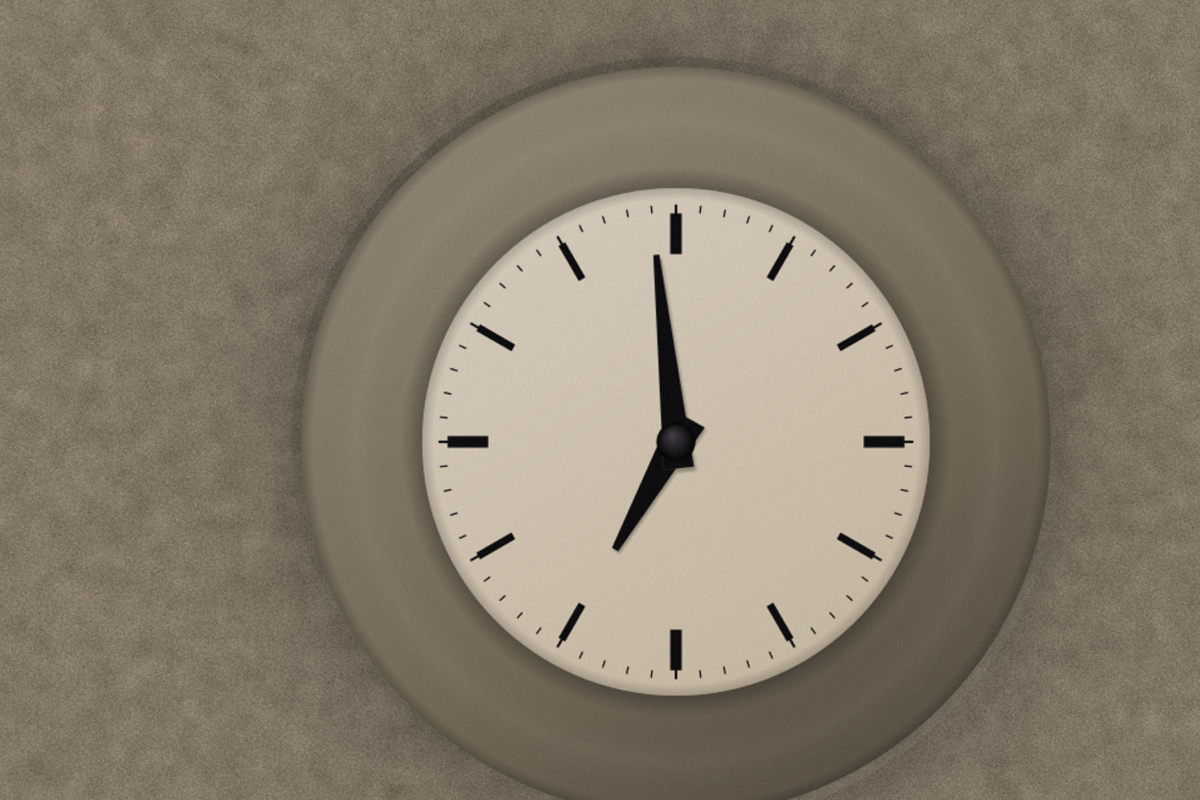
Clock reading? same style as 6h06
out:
6h59
